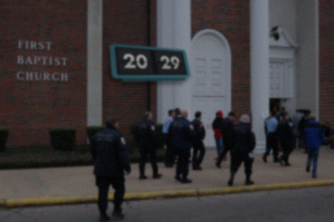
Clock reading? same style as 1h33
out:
20h29
